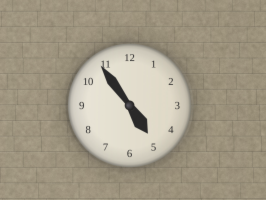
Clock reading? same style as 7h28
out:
4h54
